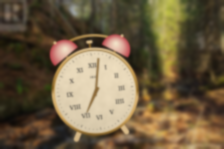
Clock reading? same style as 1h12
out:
7h02
